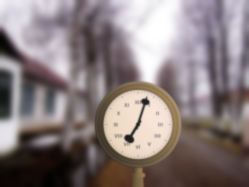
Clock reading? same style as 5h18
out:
7h03
